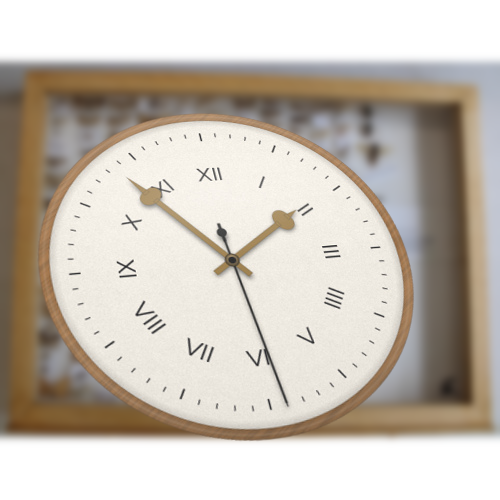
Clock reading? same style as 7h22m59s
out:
1h53m29s
